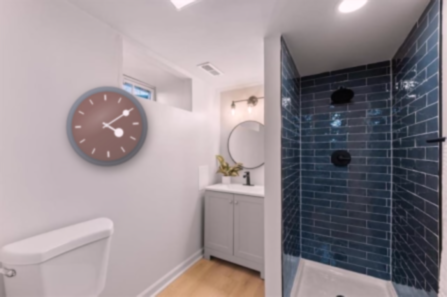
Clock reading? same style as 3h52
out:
4h10
